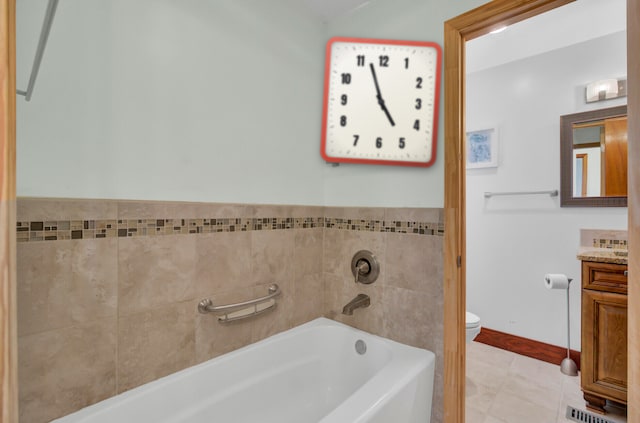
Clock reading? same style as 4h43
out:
4h57
